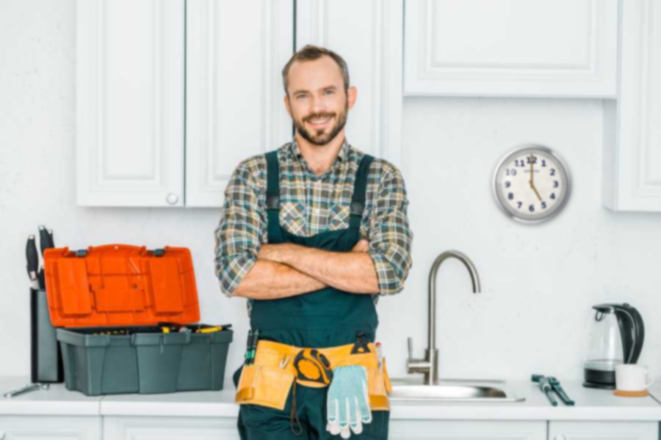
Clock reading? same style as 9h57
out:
5h00
